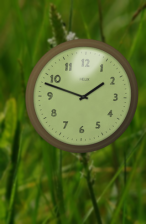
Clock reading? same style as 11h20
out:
1h48
